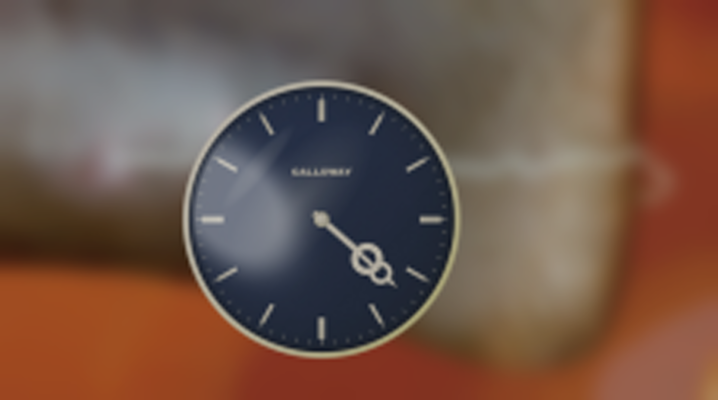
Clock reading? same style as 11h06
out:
4h22
